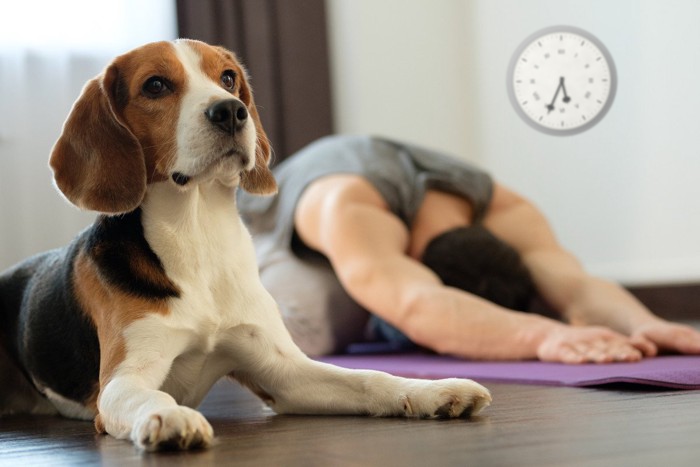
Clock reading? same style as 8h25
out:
5h34
